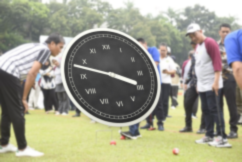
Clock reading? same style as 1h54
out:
3h48
